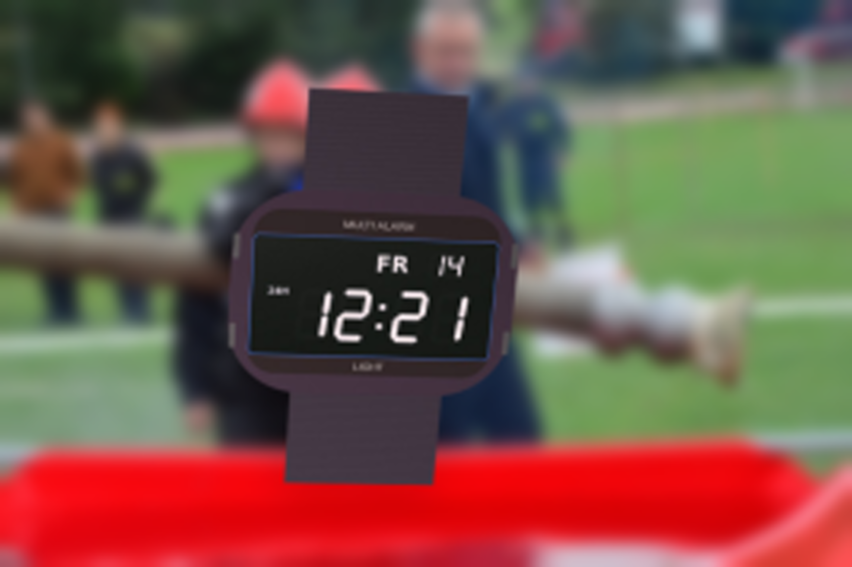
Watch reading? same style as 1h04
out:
12h21
